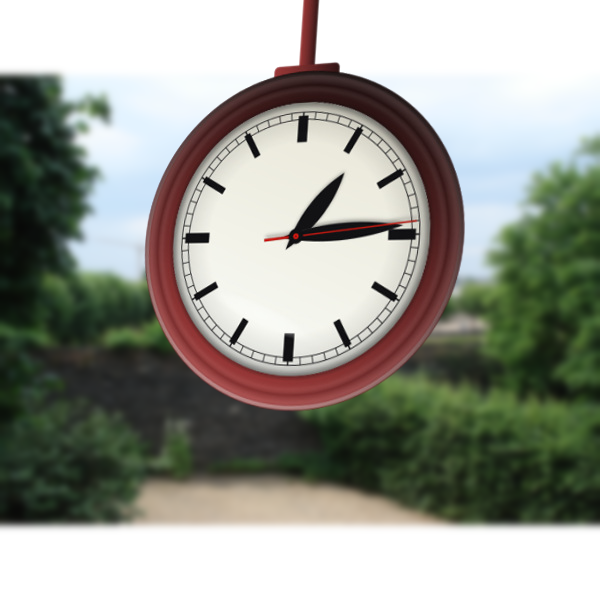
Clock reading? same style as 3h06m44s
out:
1h14m14s
